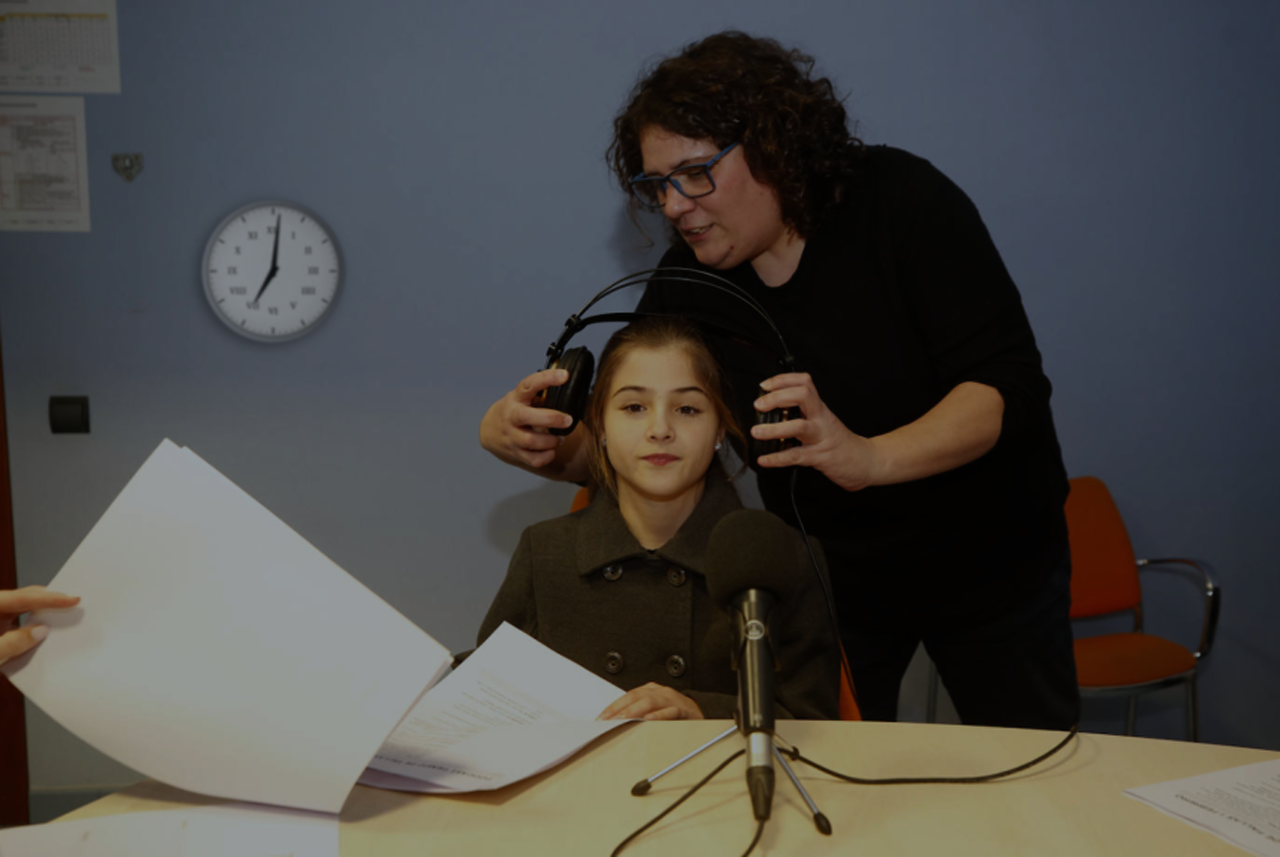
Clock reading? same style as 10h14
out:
7h01
